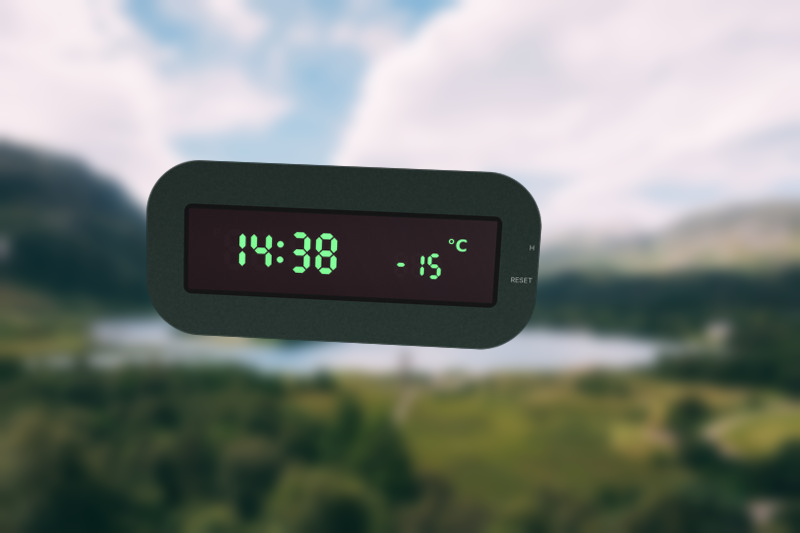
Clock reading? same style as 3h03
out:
14h38
